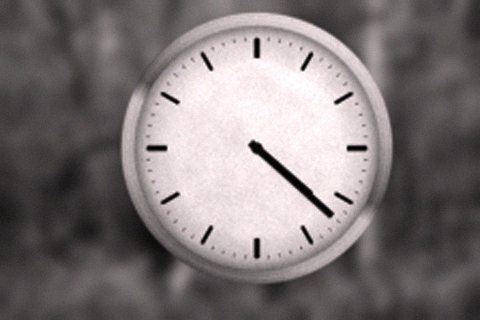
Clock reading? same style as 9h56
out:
4h22
